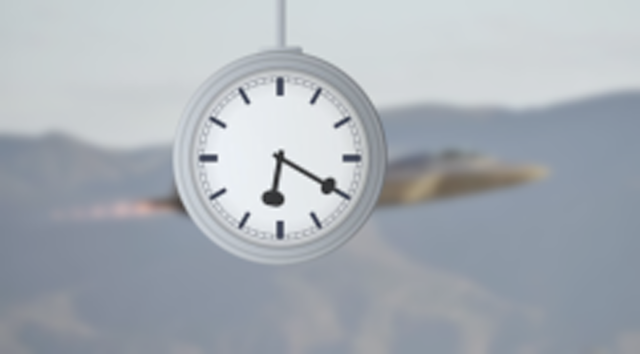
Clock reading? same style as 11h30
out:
6h20
